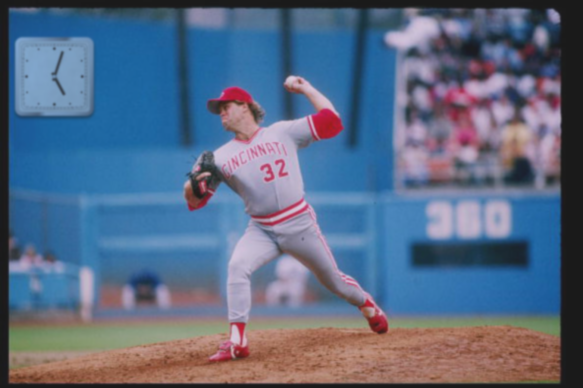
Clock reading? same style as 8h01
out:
5h03
